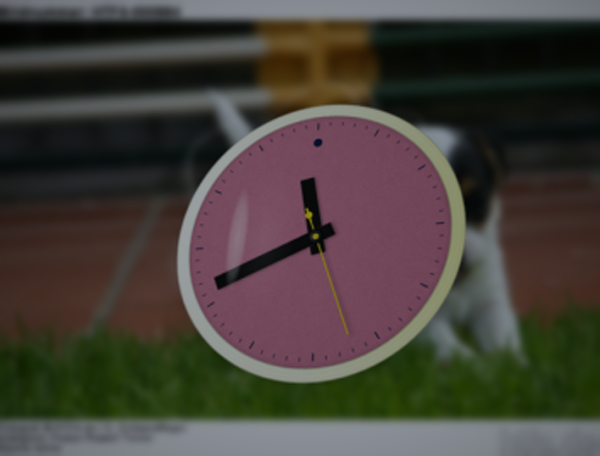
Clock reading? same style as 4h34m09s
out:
11h41m27s
